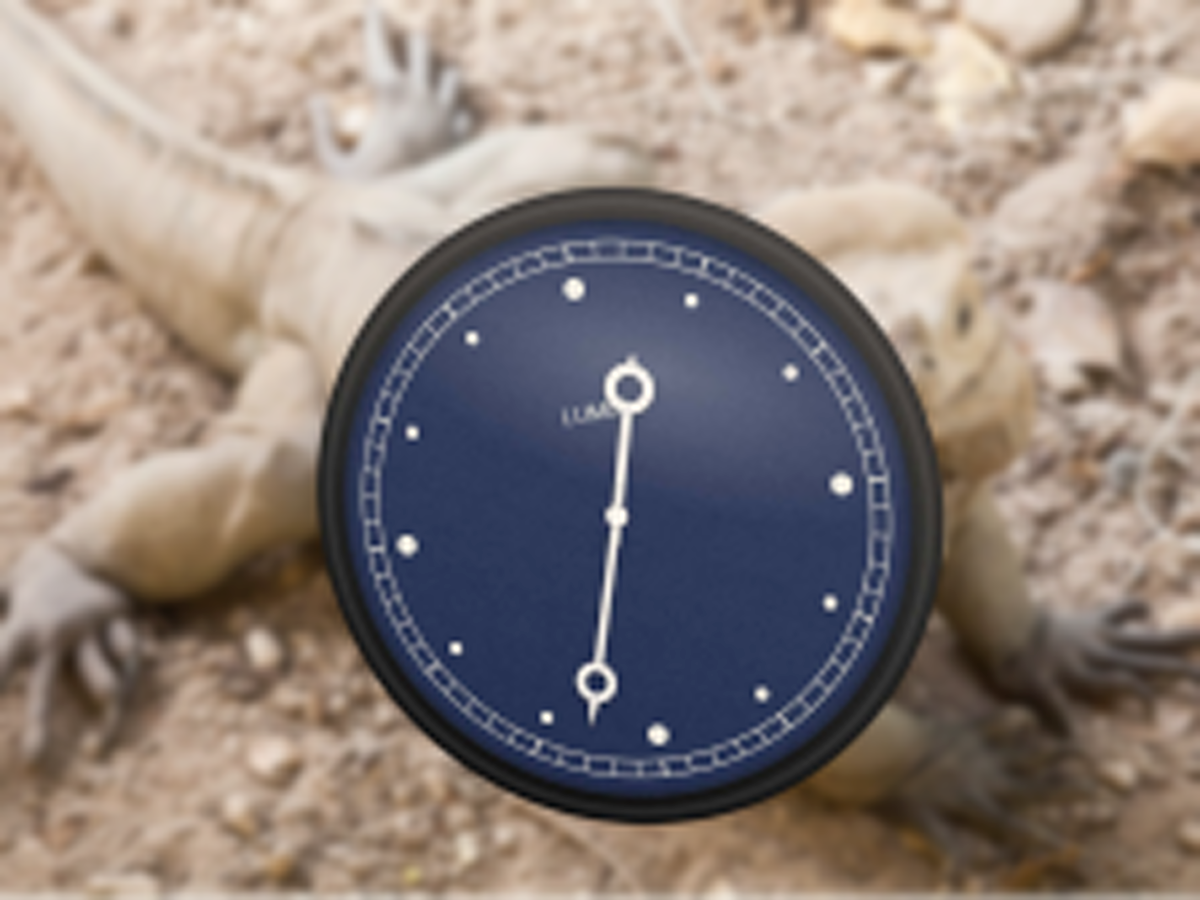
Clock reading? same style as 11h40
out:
12h33
